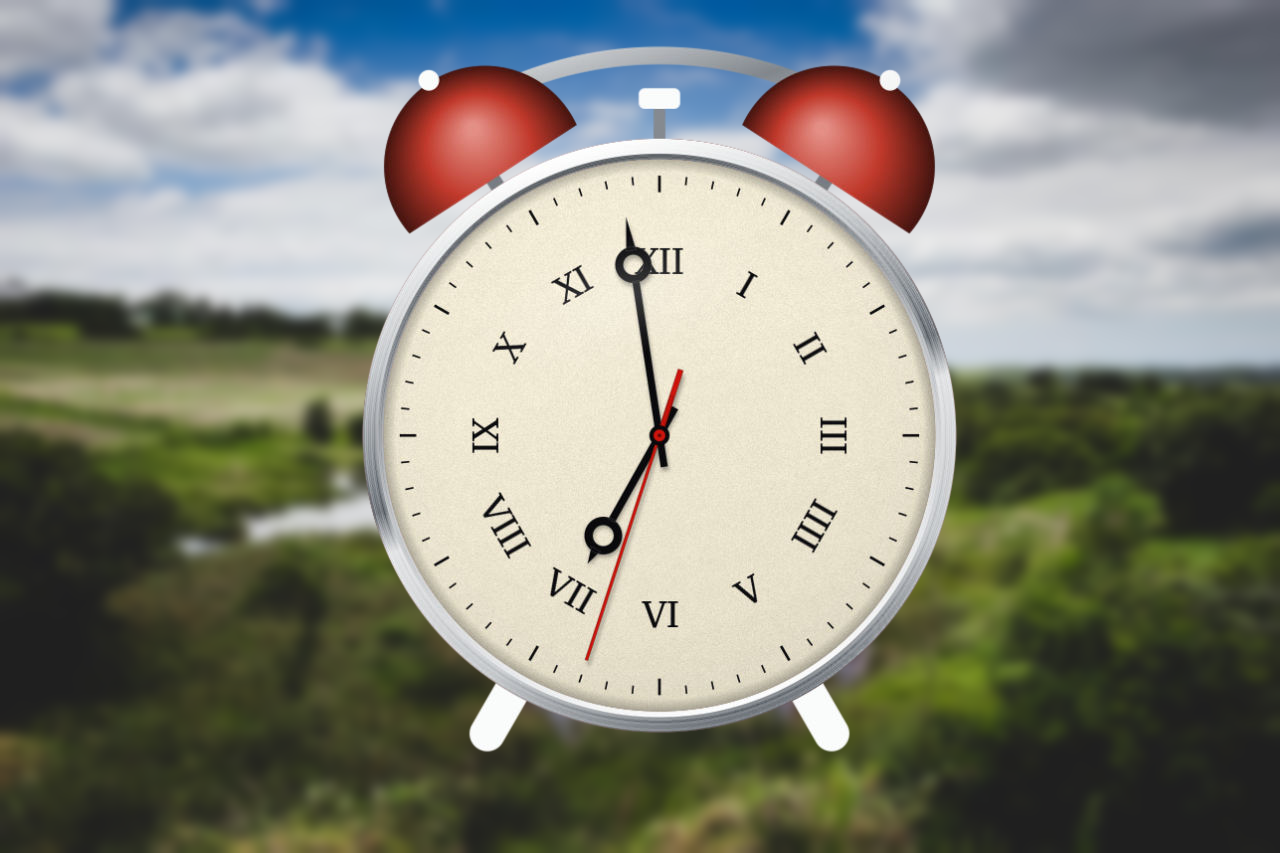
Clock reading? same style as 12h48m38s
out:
6h58m33s
